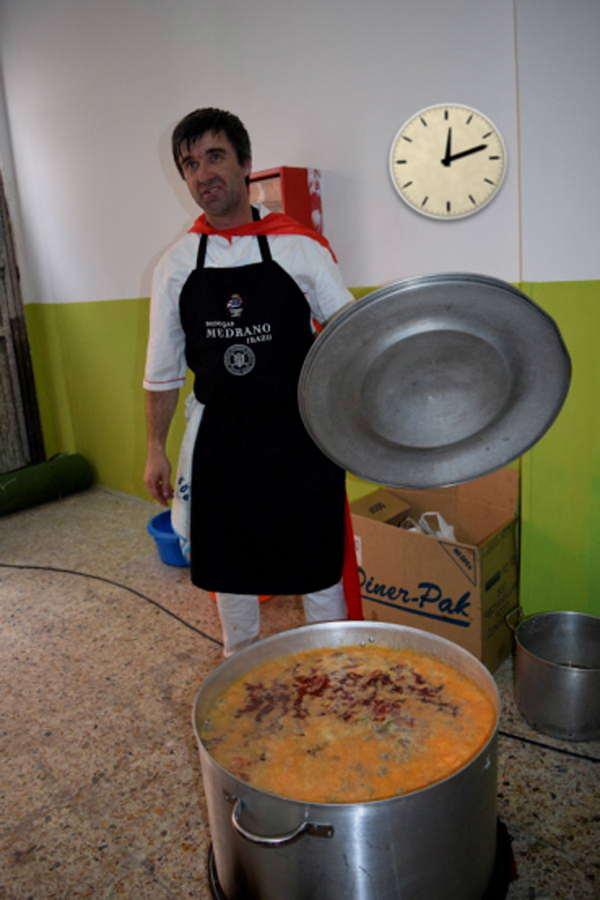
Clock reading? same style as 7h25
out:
12h12
